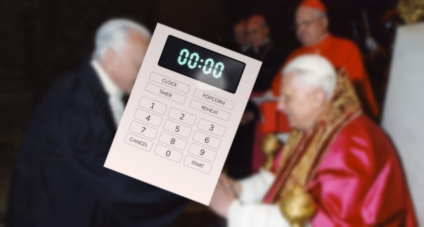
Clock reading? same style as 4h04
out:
0h00
